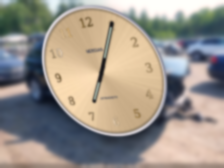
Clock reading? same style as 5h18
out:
7h05
